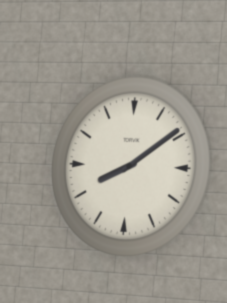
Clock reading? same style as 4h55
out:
8h09
